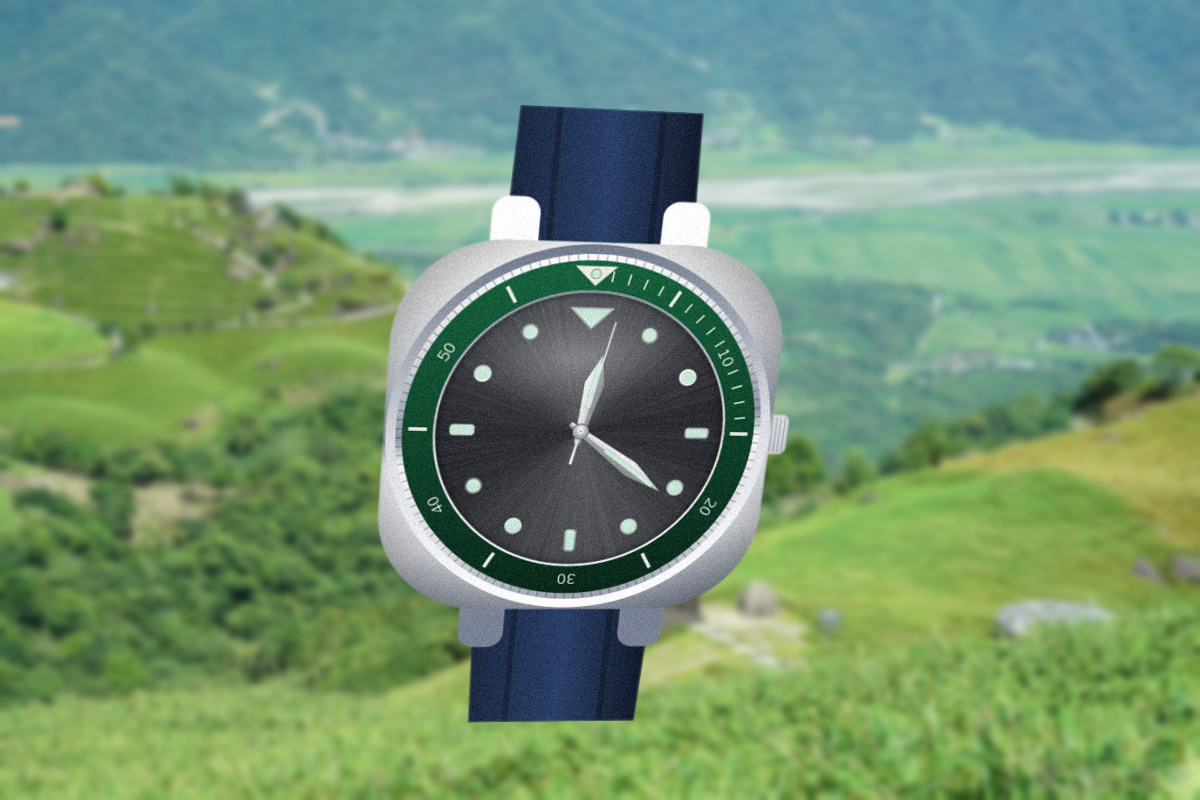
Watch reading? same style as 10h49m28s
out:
12h21m02s
